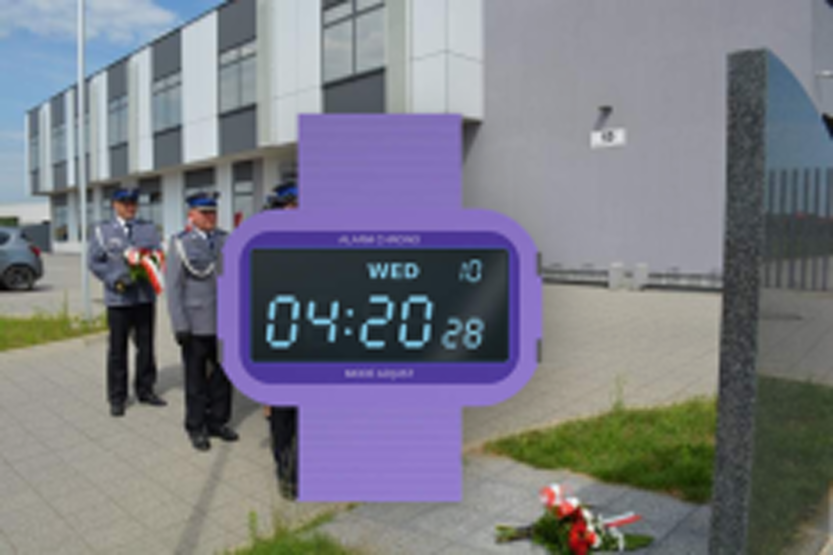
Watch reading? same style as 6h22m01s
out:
4h20m28s
